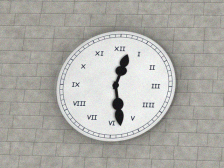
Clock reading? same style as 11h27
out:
12h28
